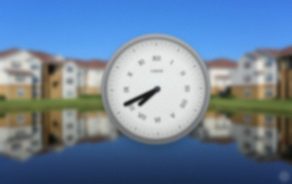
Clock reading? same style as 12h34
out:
7h41
